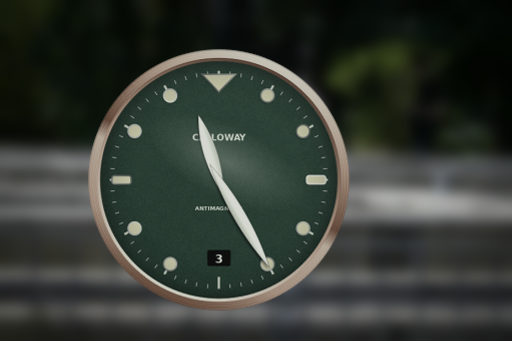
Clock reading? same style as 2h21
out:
11h25
